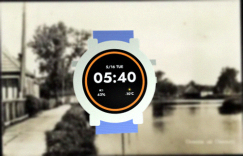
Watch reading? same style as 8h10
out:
5h40
